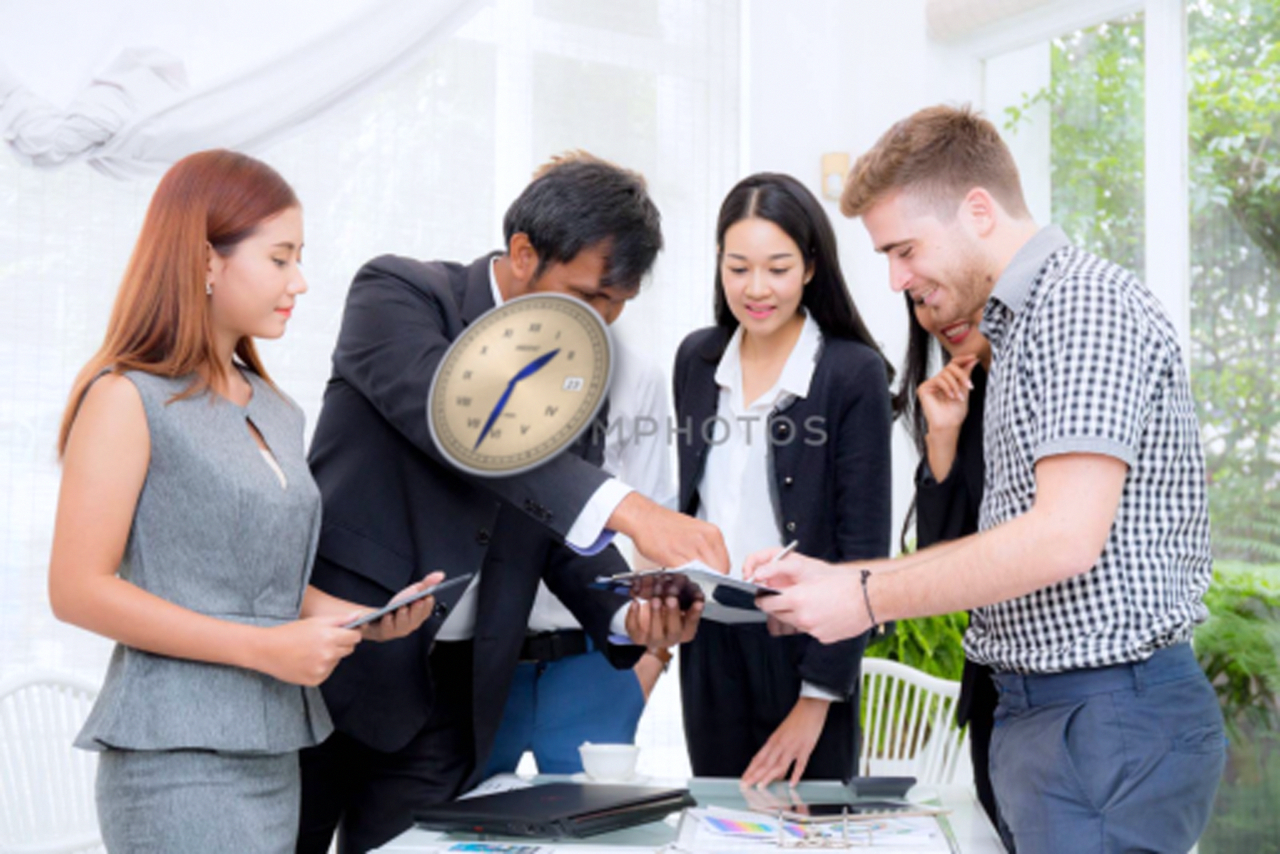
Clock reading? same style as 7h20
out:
1h32
